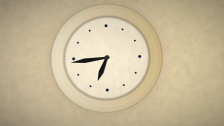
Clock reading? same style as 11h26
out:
6h44
